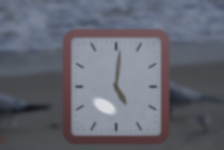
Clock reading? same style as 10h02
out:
5h01
